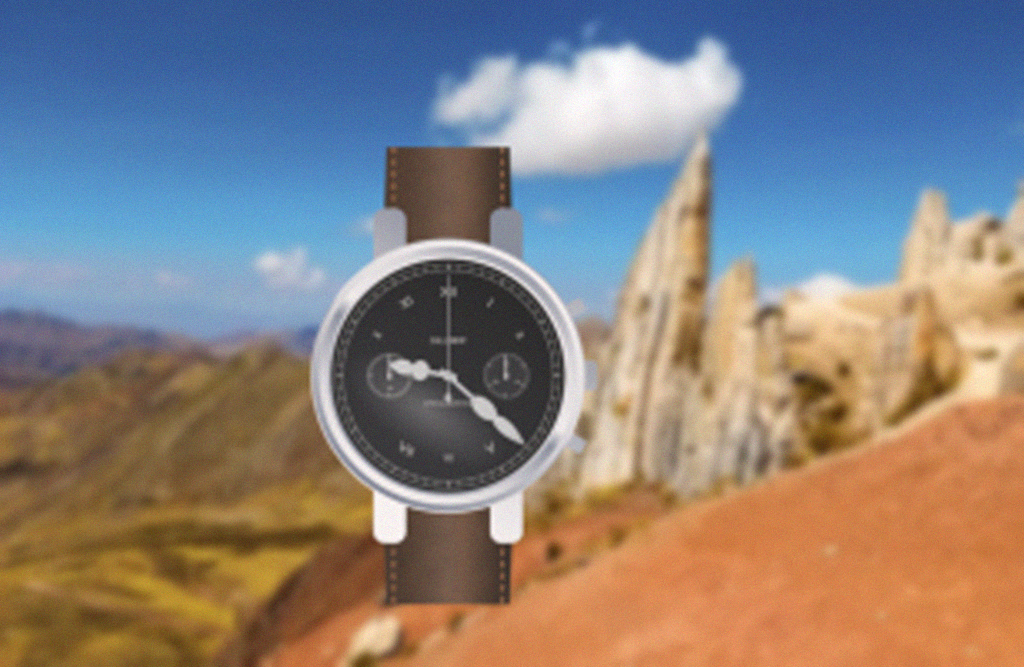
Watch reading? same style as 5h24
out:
9h22
